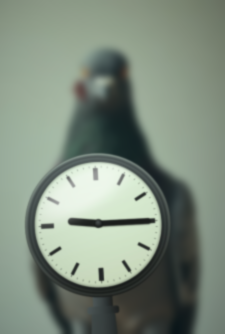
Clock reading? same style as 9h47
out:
9h15
